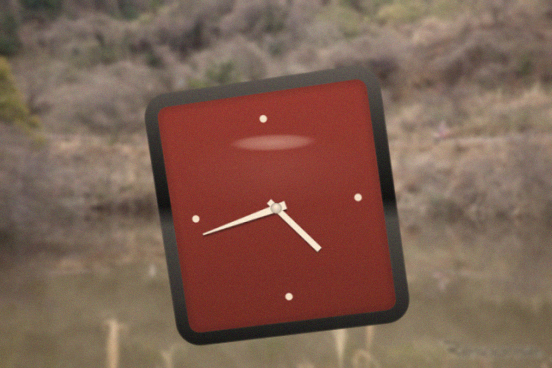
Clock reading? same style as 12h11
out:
4h43
